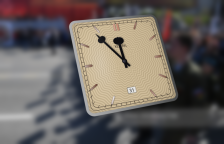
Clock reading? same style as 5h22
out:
11h54
